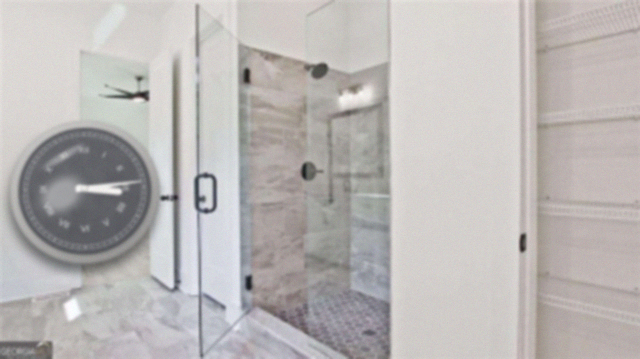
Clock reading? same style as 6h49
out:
3h14
